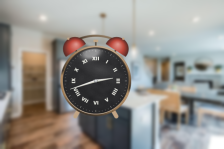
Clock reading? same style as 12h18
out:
2h42
